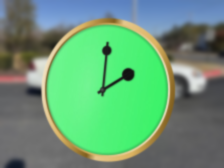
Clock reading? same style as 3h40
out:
2h01
